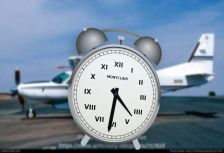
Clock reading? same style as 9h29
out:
4h31
